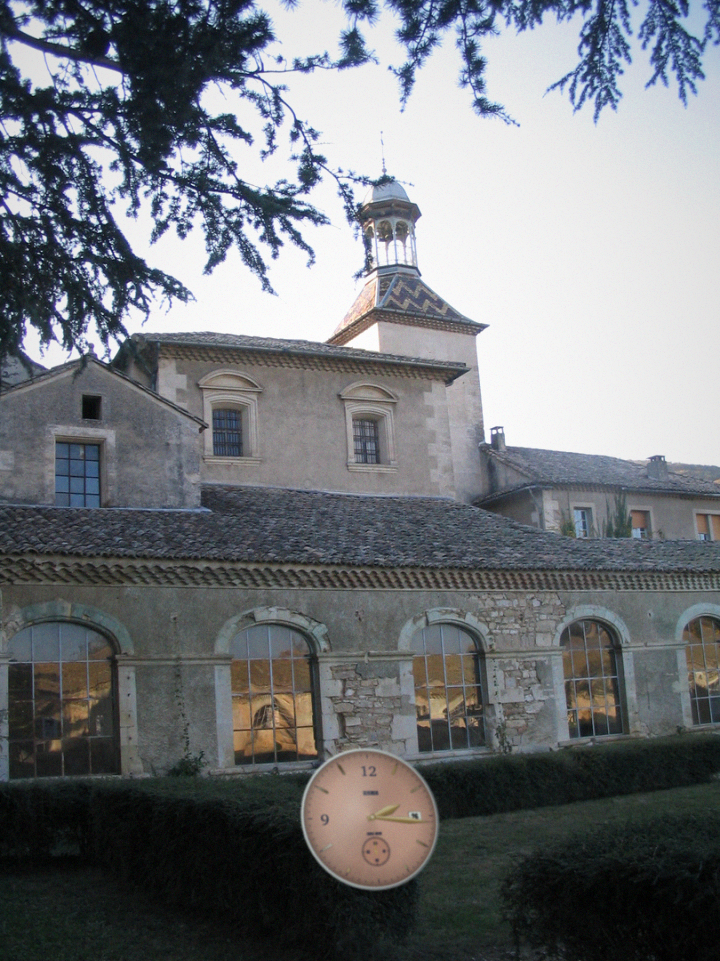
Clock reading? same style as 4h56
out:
2h16
